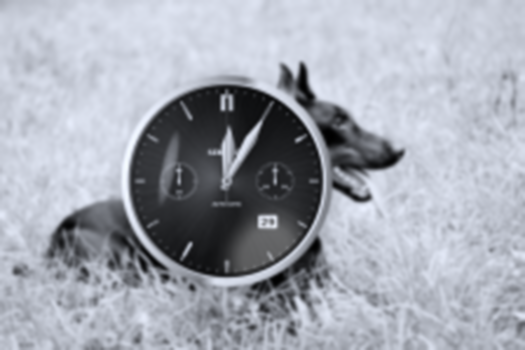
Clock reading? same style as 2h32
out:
12h05
